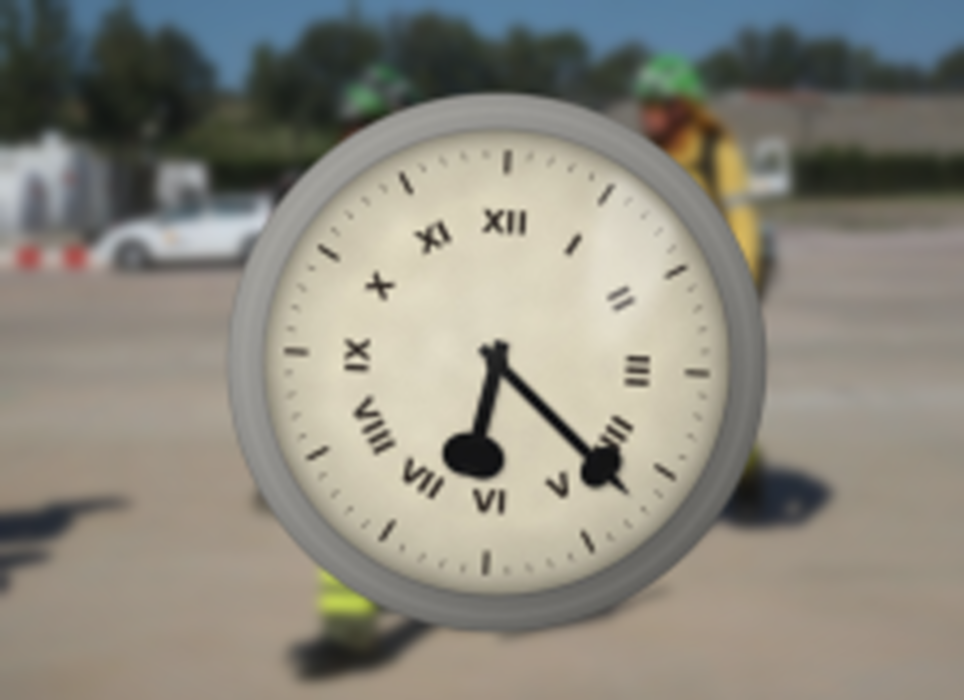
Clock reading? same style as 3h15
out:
6h22
